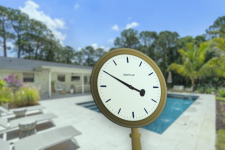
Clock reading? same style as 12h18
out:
3h50
